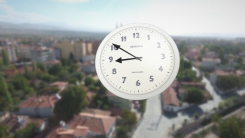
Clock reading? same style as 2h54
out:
8h51
